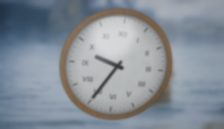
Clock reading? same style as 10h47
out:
9h35
